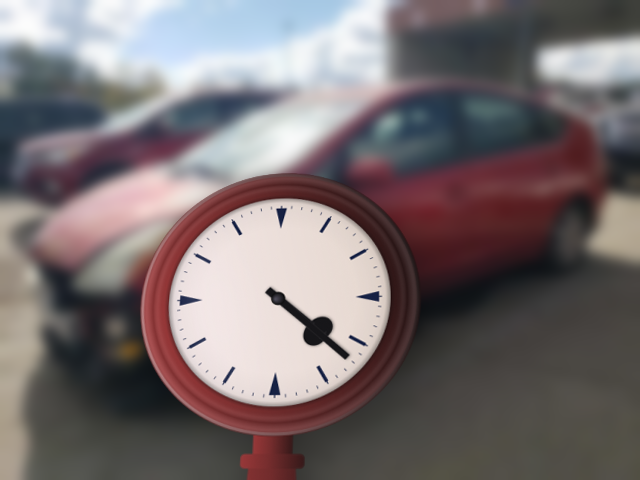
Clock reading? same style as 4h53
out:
4h22
